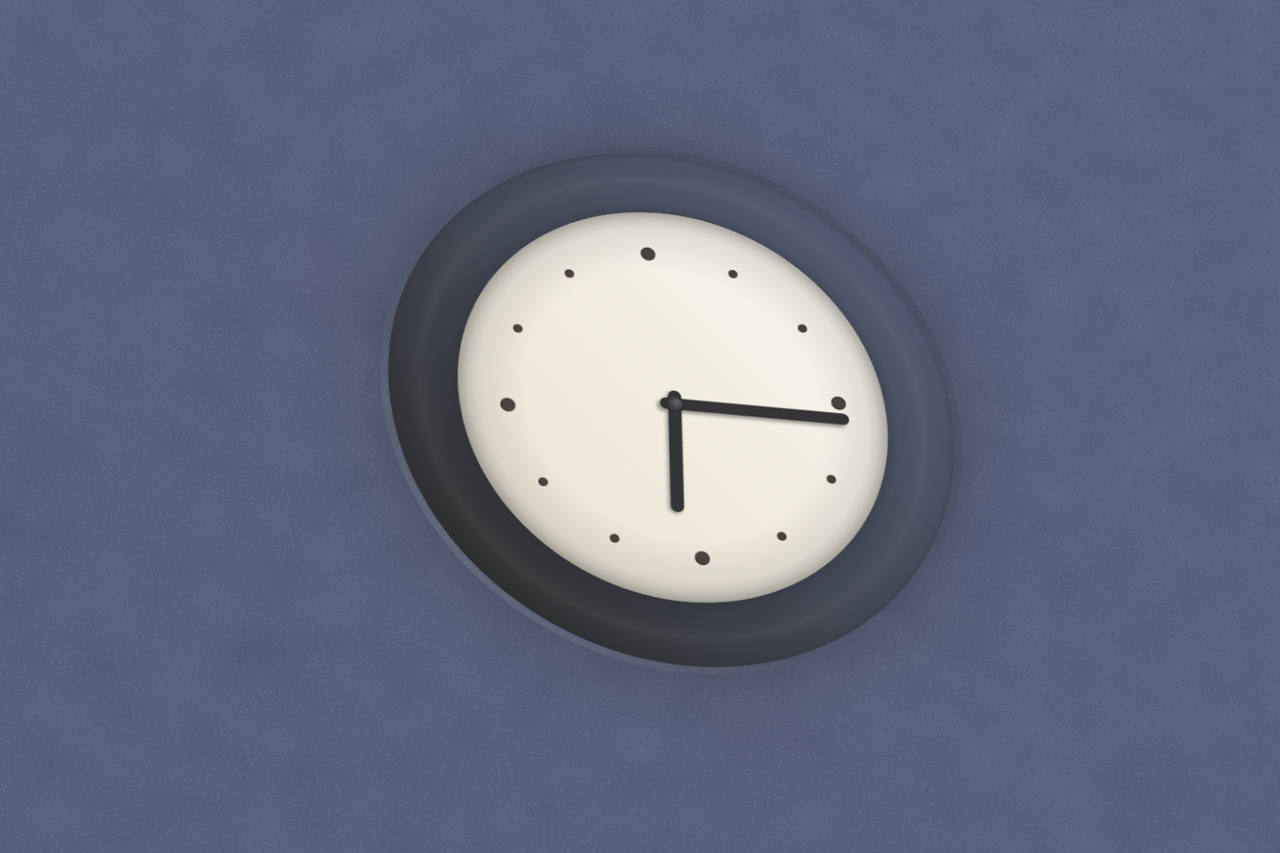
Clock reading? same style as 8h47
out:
6h16
